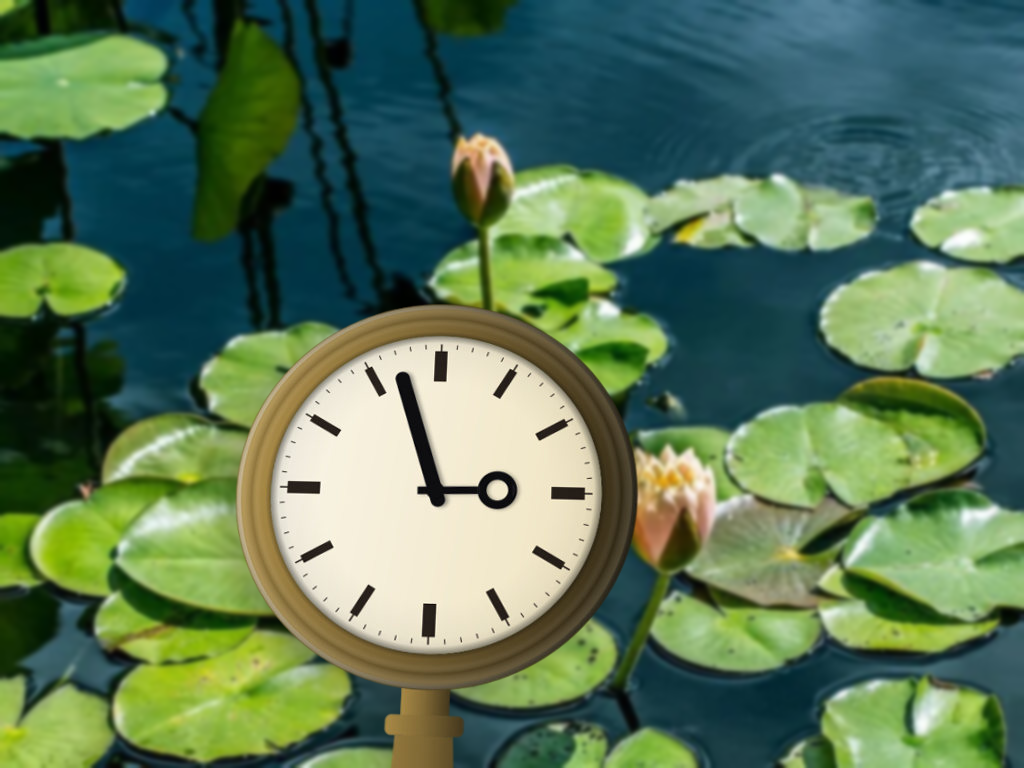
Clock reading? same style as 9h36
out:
2h57
